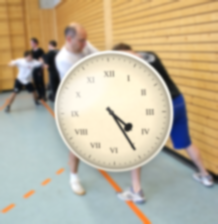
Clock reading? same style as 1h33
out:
4h25
